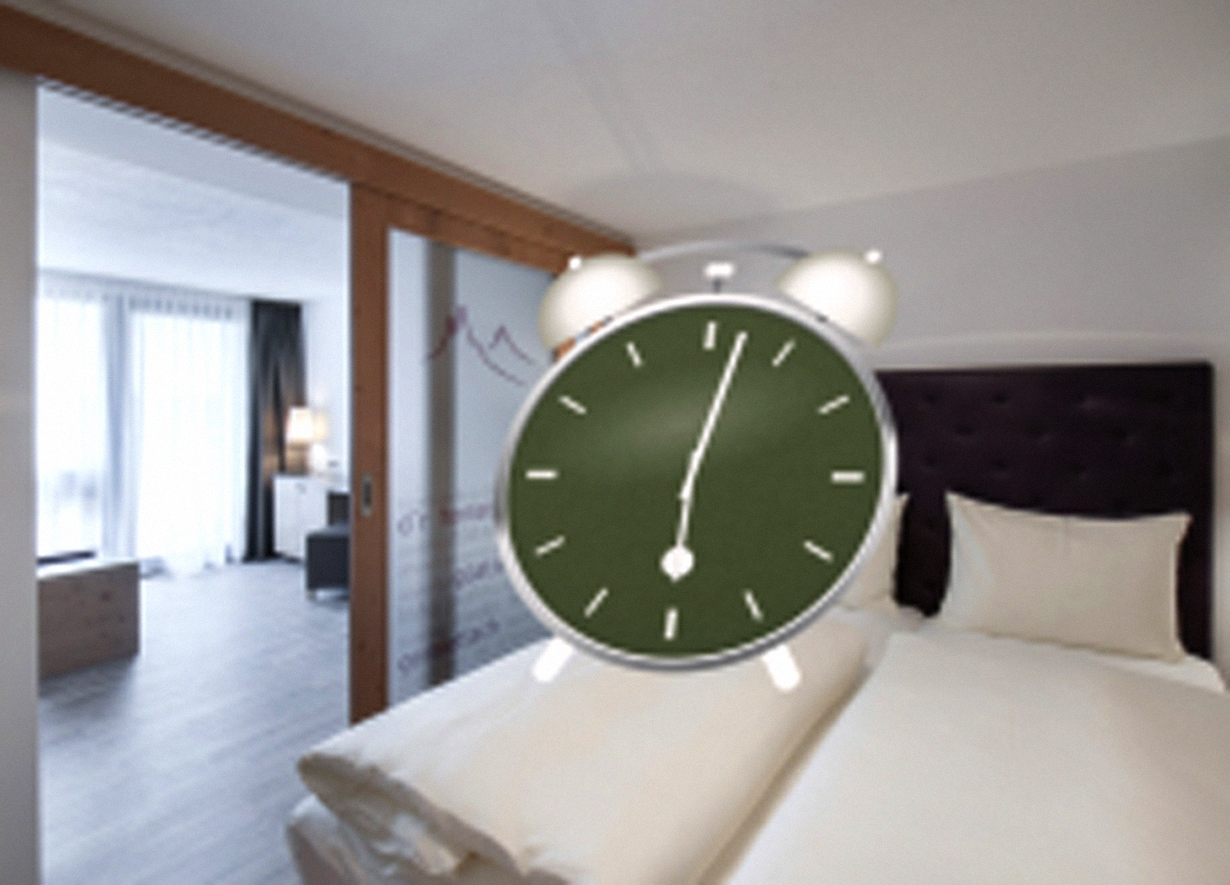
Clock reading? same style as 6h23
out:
6h02
